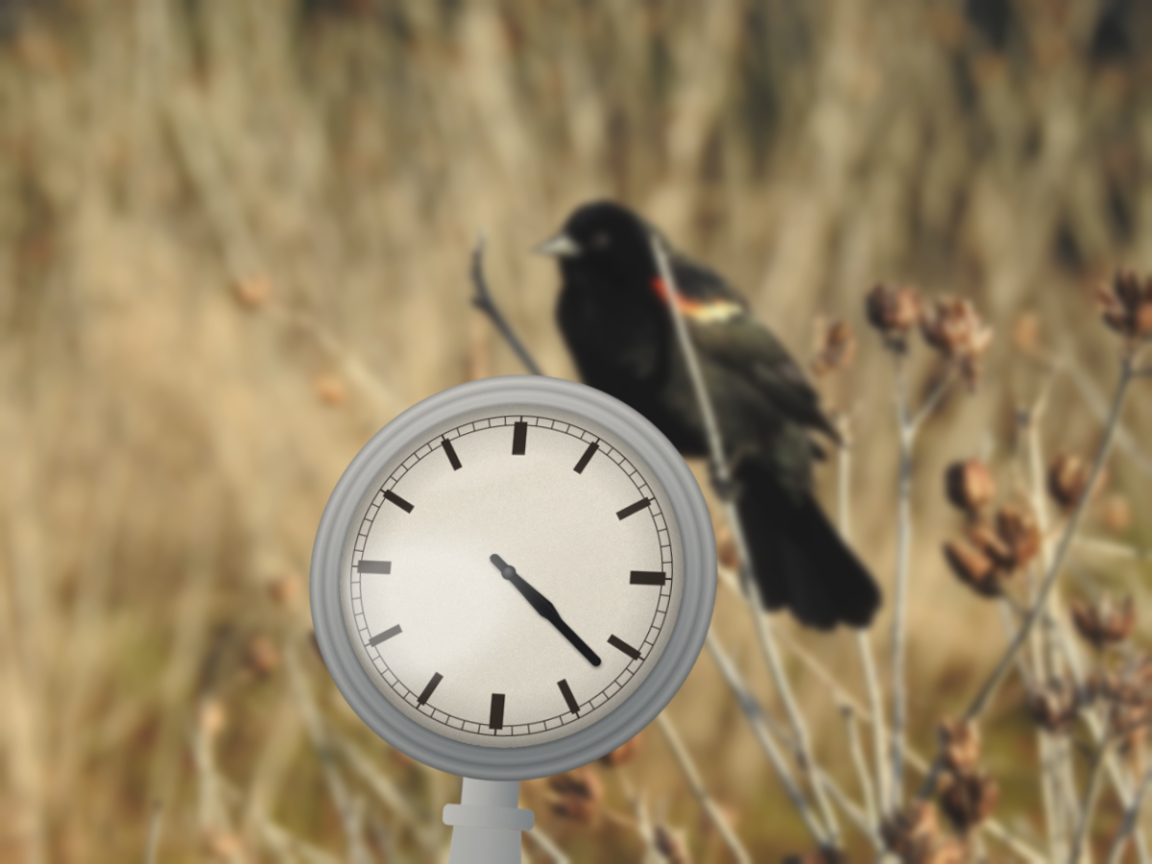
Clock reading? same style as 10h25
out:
4h22
